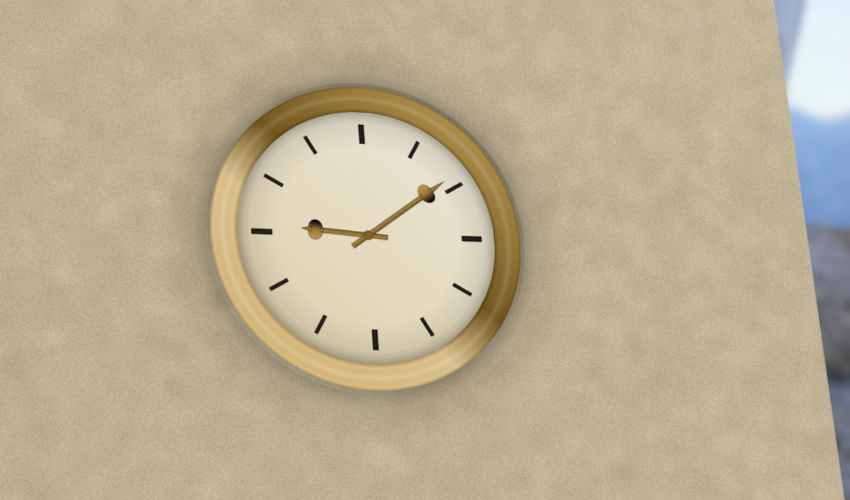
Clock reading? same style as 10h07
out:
9h09
